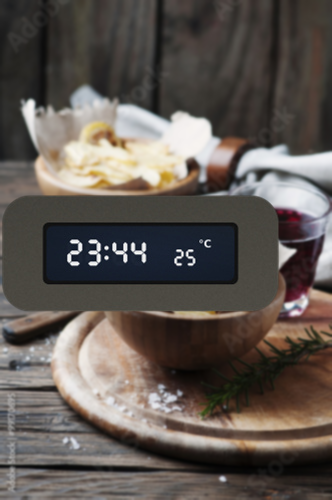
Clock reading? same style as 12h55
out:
23h44
